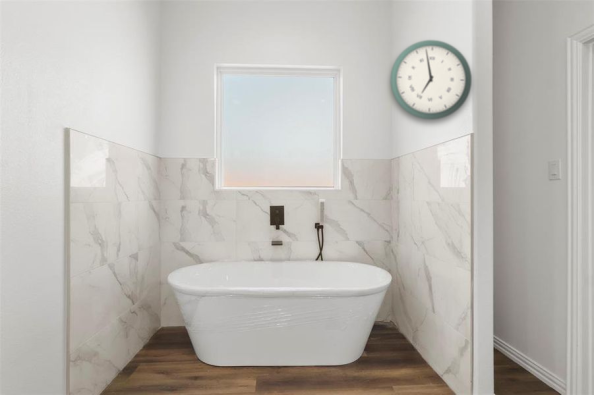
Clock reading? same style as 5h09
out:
6h58
